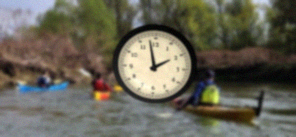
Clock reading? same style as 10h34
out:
1h58
